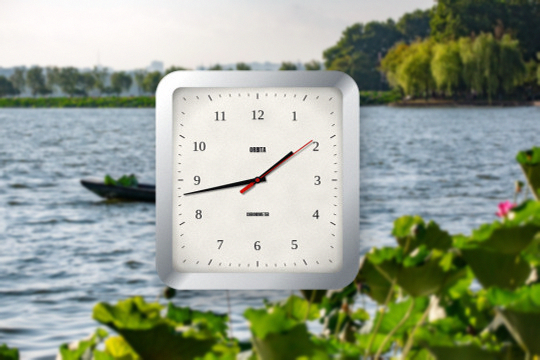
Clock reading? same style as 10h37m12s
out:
1h43m09s
